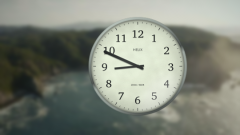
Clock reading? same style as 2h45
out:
8h49
